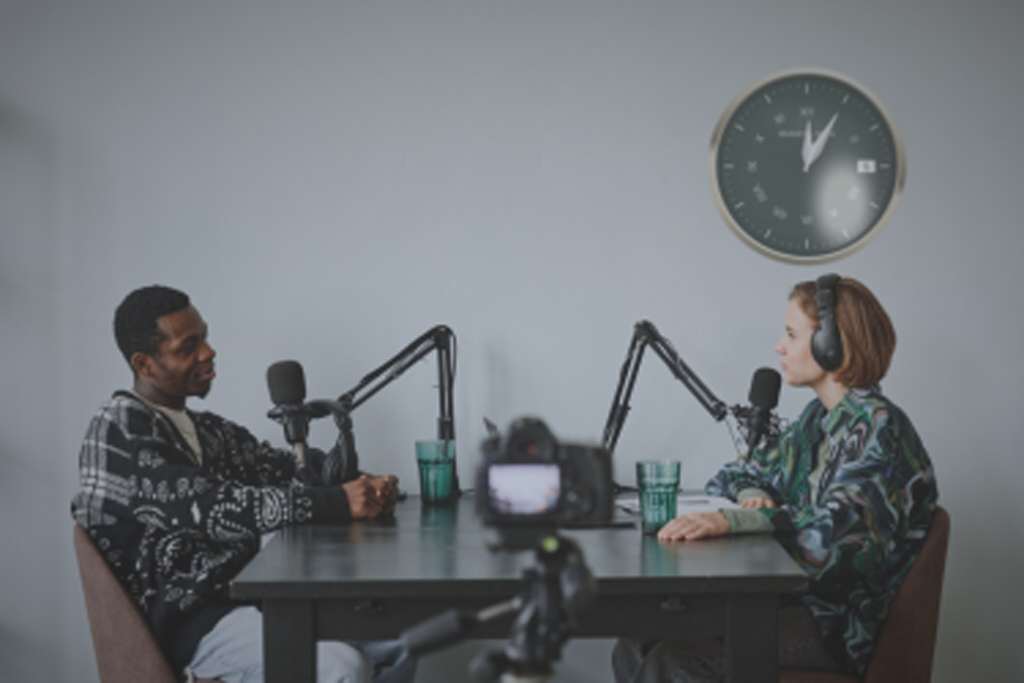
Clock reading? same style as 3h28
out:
12h05
